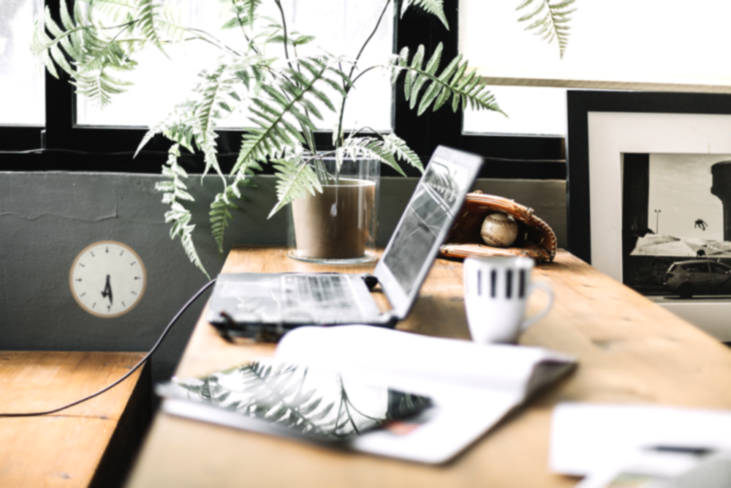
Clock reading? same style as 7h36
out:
6h29
